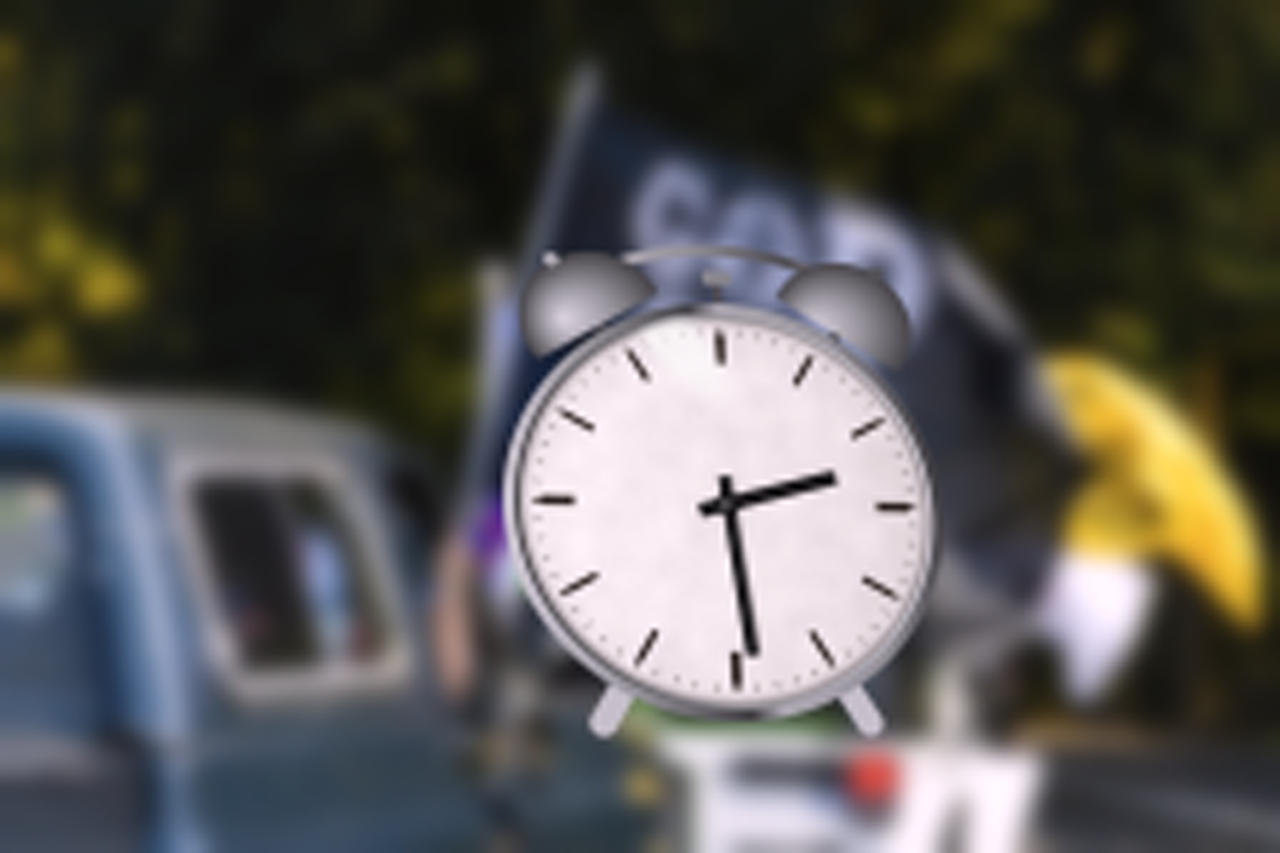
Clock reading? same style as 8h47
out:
2h29
